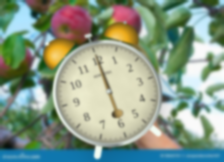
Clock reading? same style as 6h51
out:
6h00
